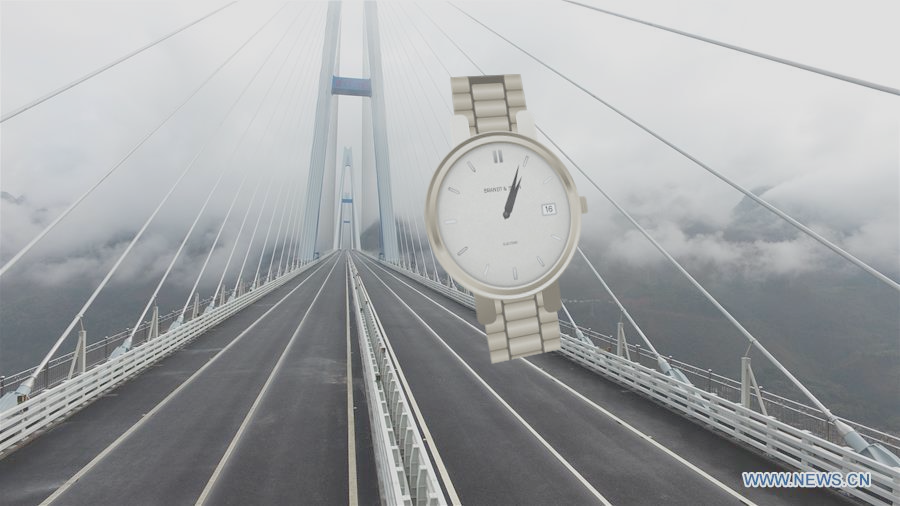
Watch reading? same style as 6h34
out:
1h04
